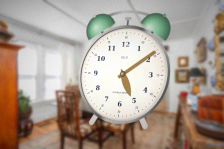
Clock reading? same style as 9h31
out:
5h09
